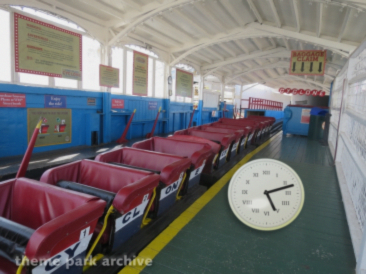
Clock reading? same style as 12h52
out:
5h12
